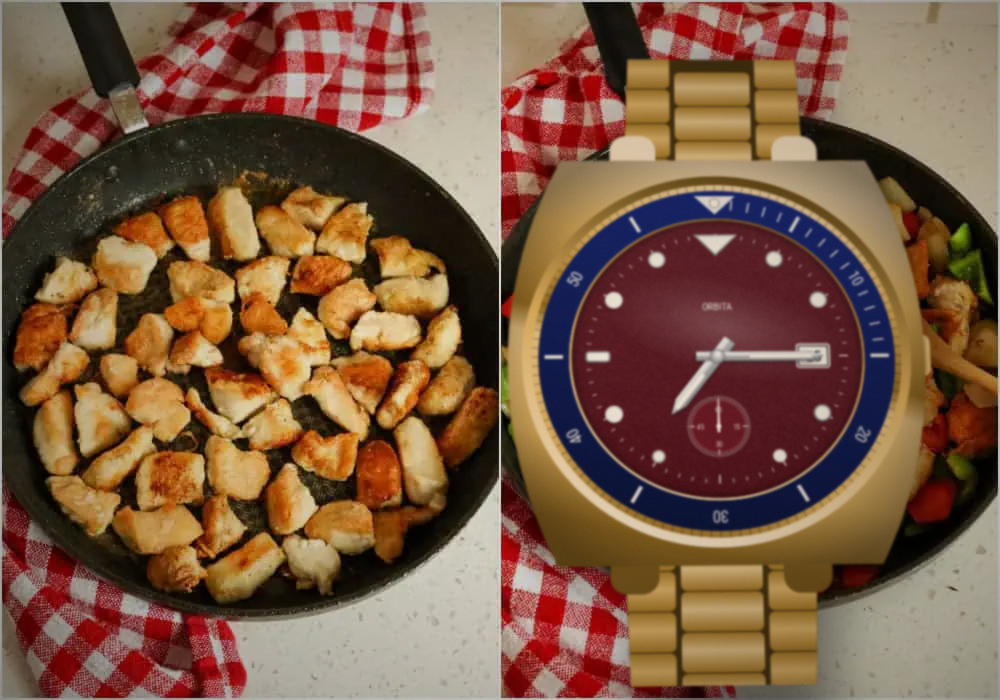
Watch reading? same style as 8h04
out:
7h15
